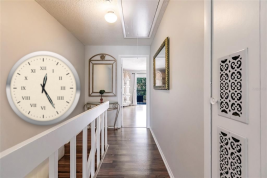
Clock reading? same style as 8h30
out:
12h25
